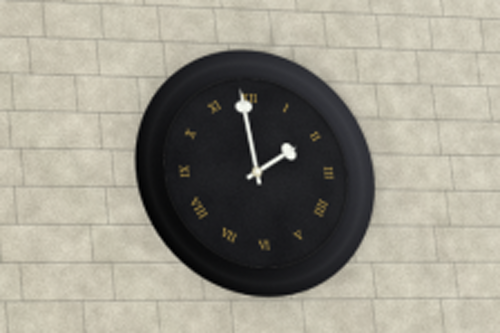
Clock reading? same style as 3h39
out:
1h59
